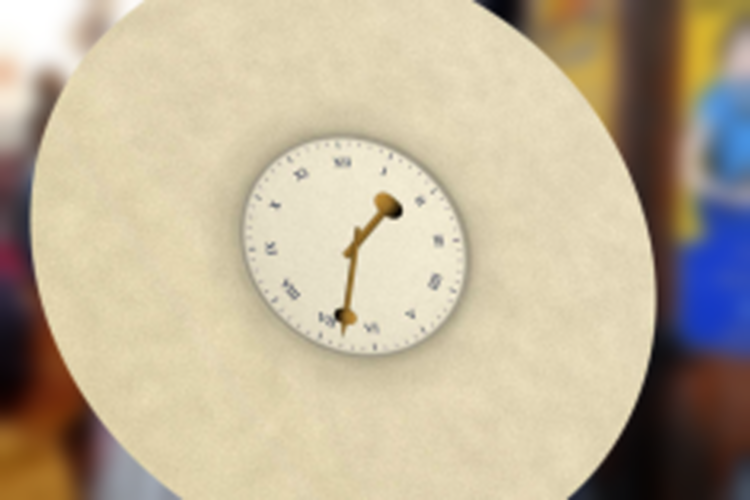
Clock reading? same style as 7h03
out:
1h33
